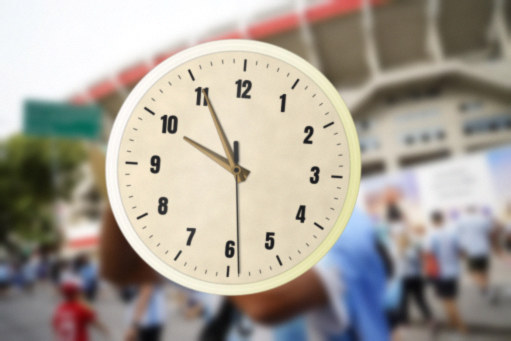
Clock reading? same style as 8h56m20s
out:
9h55m29s
